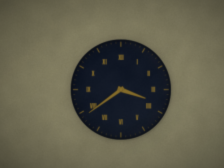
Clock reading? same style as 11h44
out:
3h39
